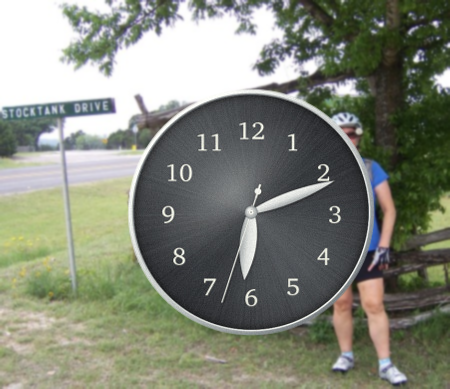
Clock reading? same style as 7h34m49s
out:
6h11m33s
